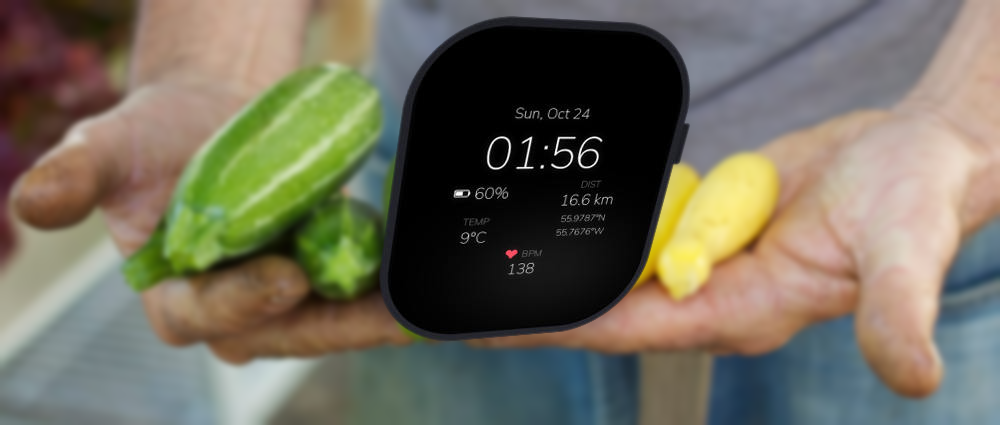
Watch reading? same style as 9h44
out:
1h56
